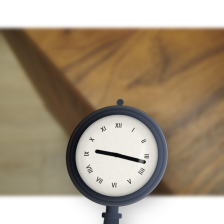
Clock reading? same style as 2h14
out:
9h17
